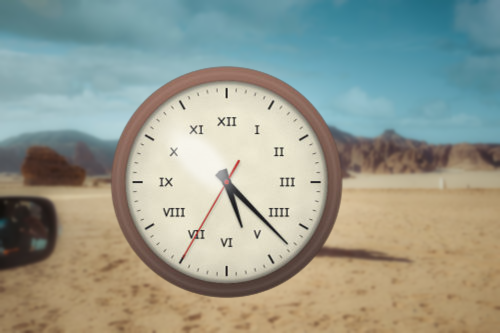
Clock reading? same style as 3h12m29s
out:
5h22m35s
